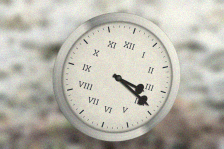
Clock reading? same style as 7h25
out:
3h19
